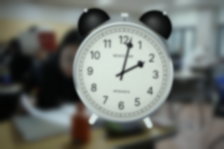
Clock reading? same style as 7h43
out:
2h02
